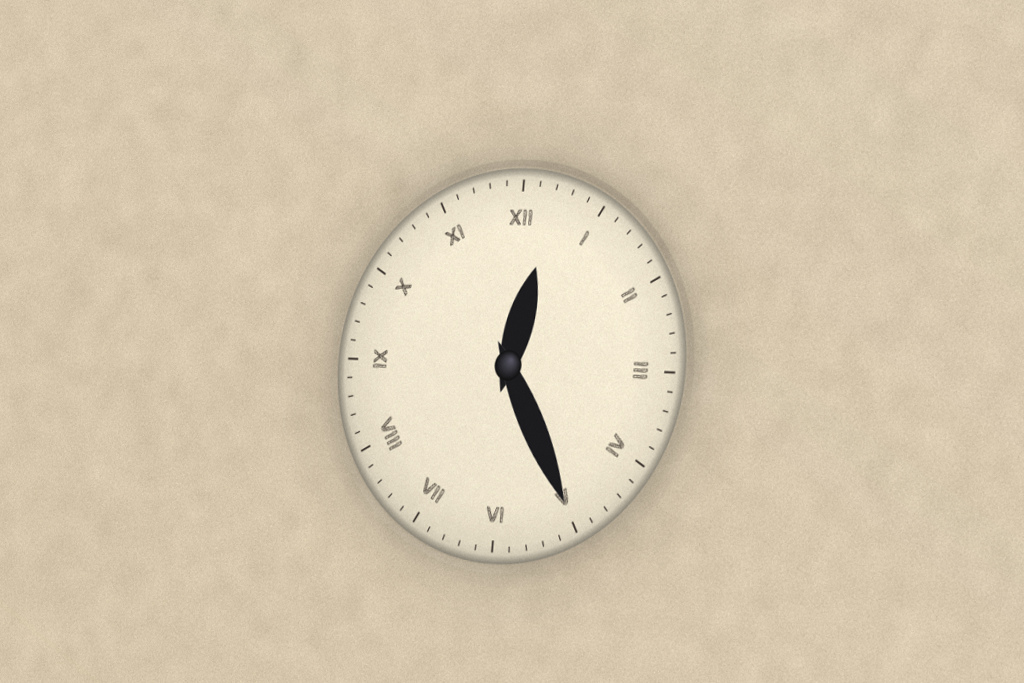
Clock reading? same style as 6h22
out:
12h25
